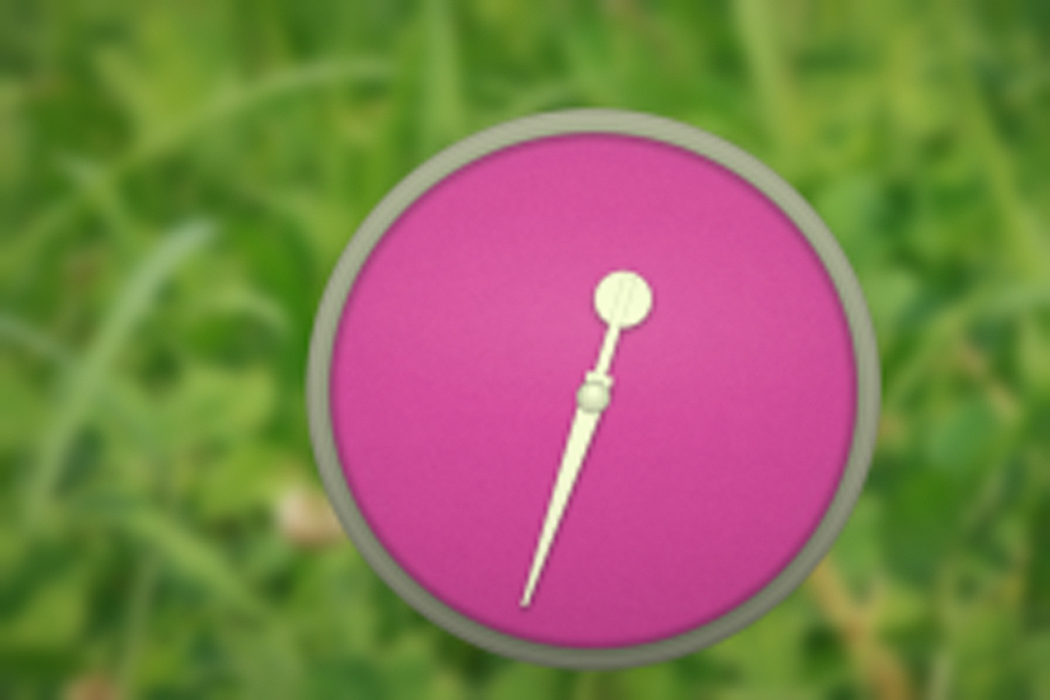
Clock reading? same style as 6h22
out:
12h33
